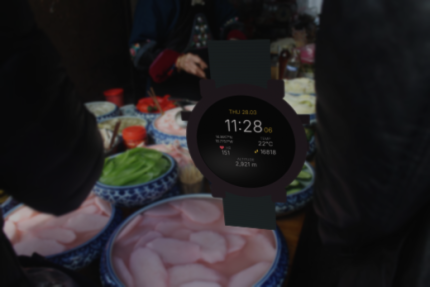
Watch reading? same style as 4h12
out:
11h28
